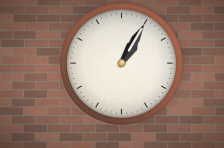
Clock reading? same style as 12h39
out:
1h05
